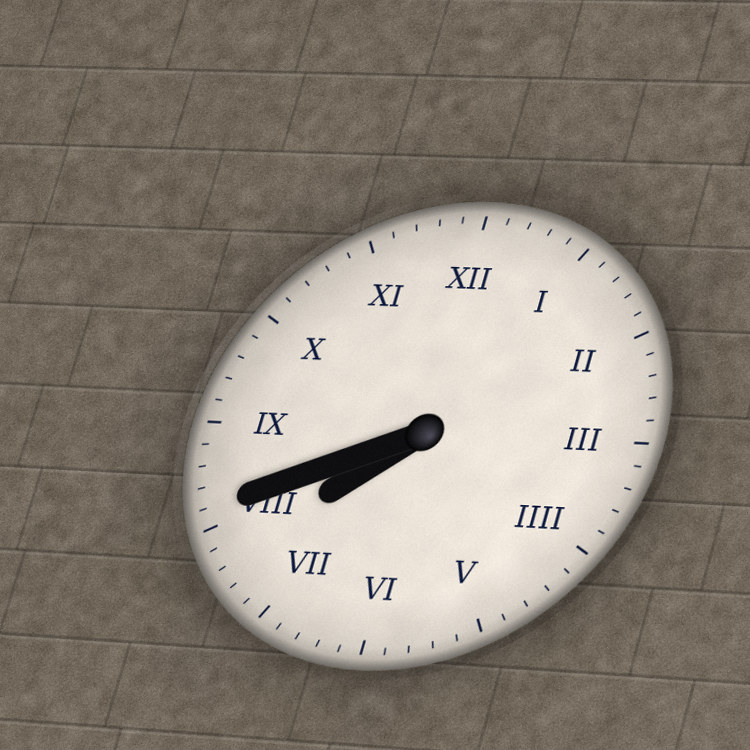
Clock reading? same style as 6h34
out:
7h41
